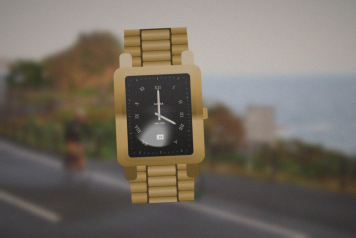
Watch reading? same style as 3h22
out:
4h00
